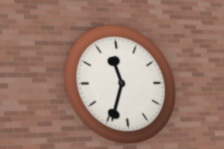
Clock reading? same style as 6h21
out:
11h34
